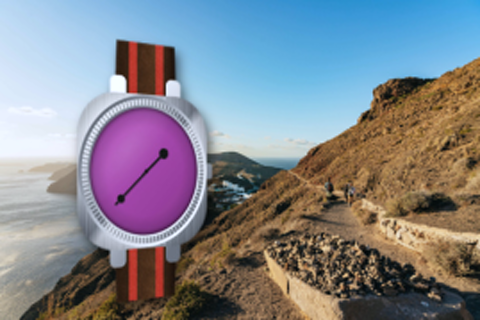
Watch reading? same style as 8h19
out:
1h38
